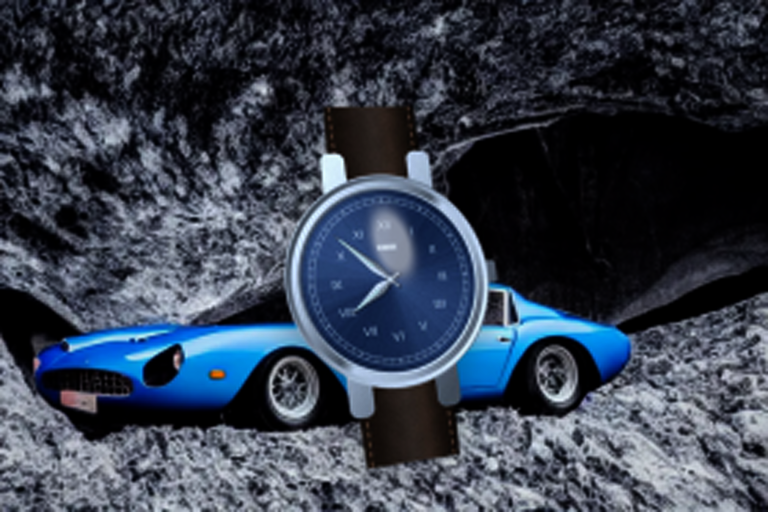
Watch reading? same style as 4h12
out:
7h52
